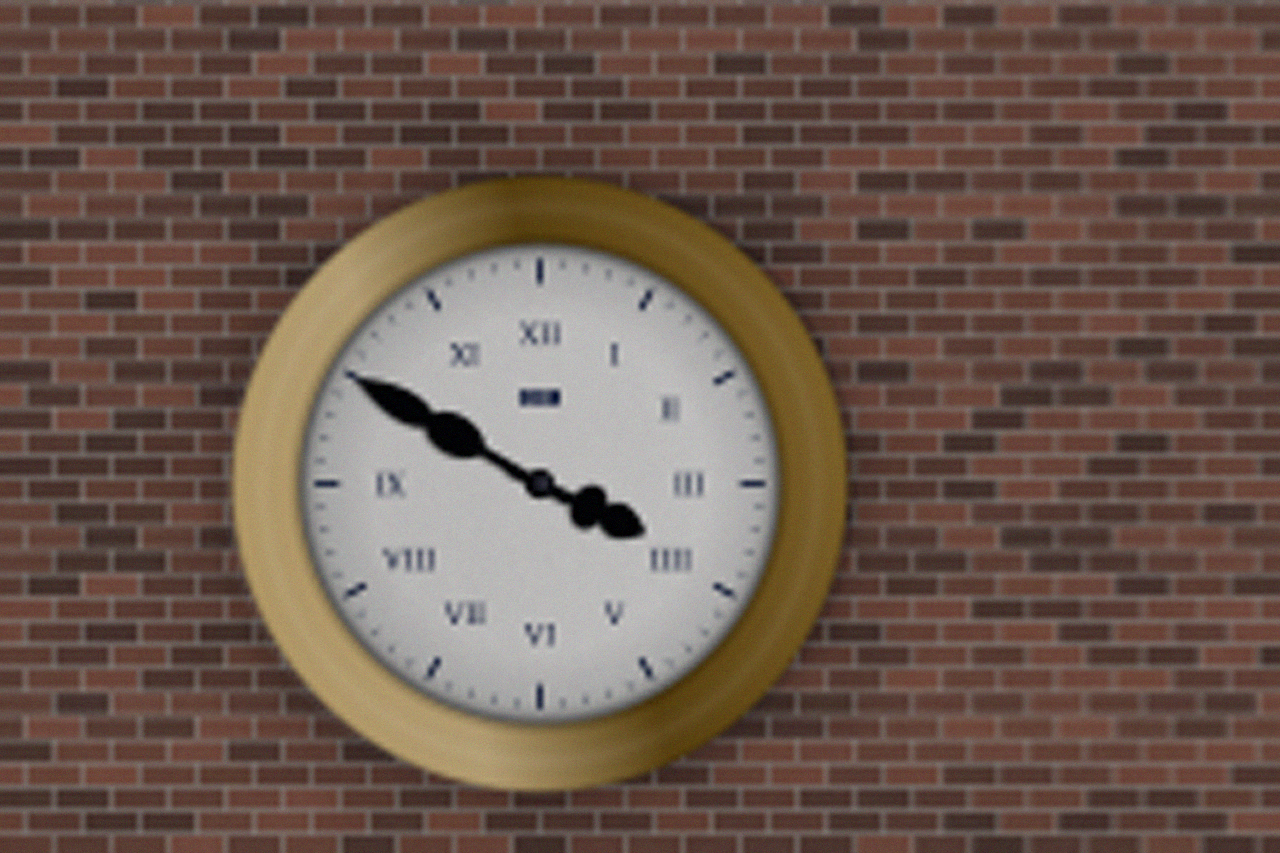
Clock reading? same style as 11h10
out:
3h50
